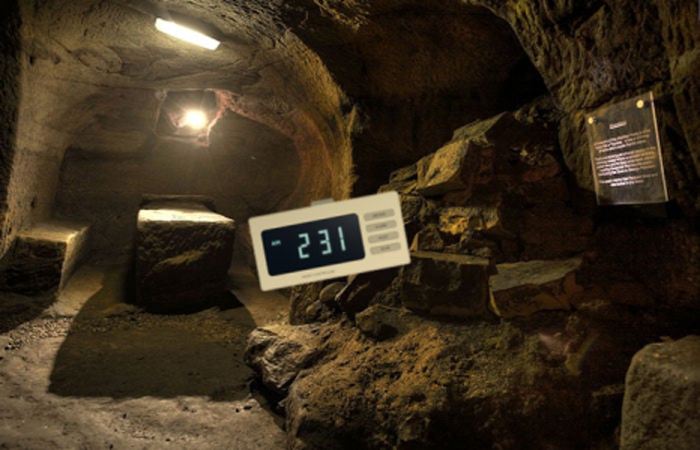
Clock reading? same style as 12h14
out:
2h31
